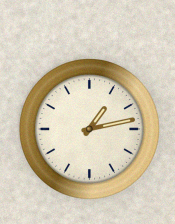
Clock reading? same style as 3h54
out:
1h13
